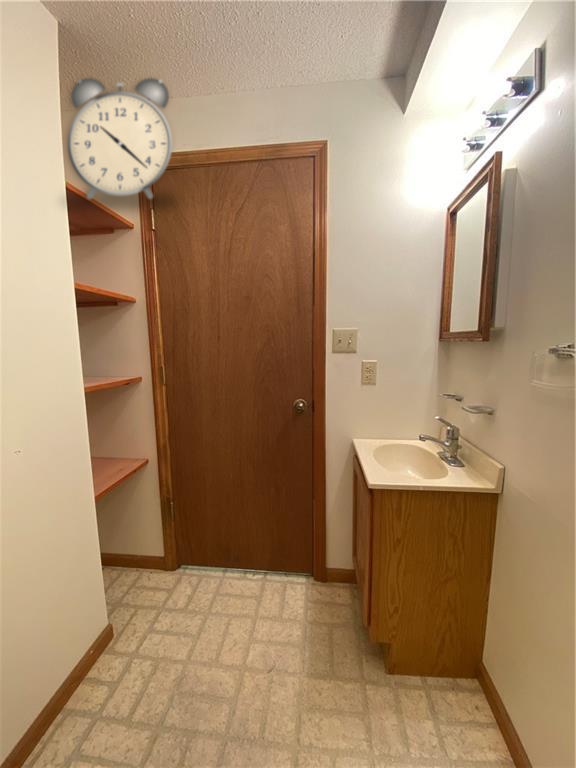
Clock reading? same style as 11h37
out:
10h22
